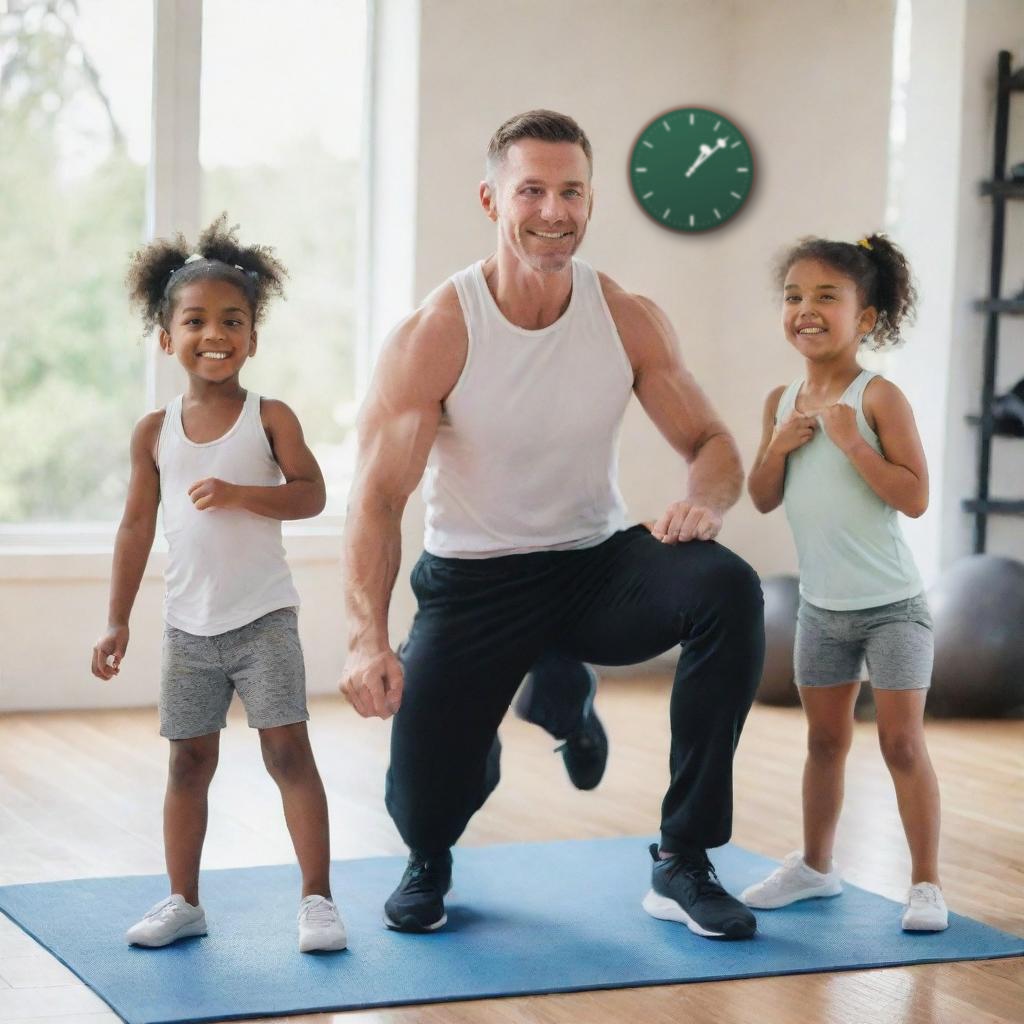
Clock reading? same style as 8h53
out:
1h08
